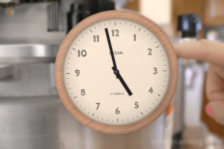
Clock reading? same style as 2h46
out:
4h58
